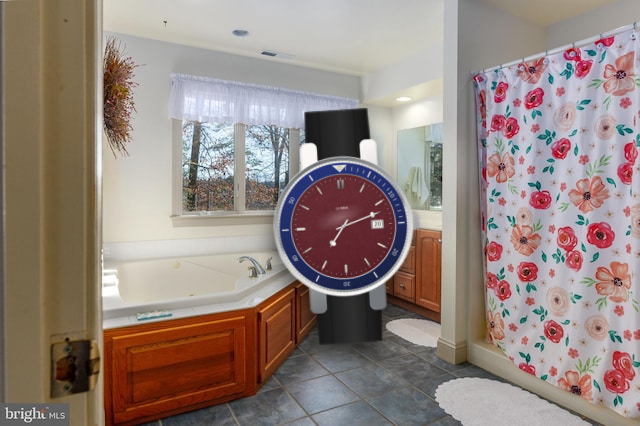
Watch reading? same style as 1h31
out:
7h12
